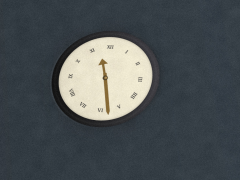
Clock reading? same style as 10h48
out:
11h28
